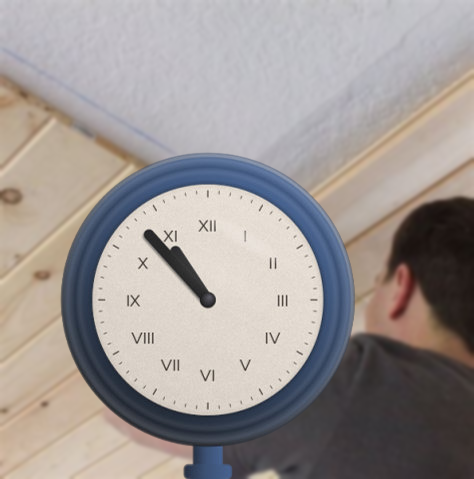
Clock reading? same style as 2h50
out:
10h53
